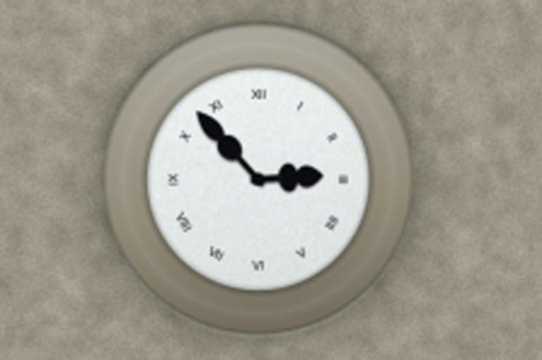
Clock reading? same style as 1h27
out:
2h53
